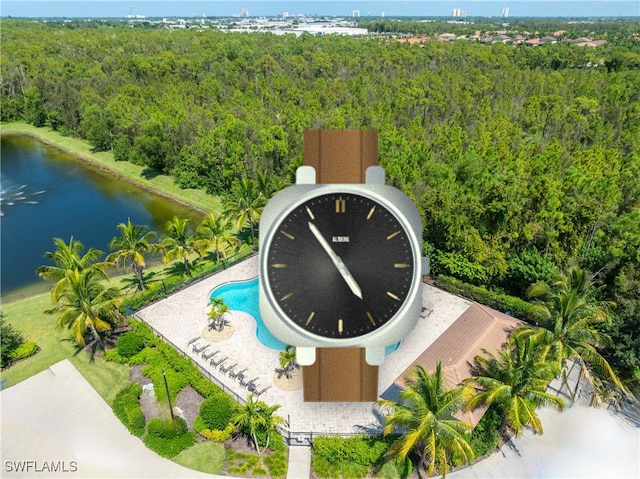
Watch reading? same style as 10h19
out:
4h54
